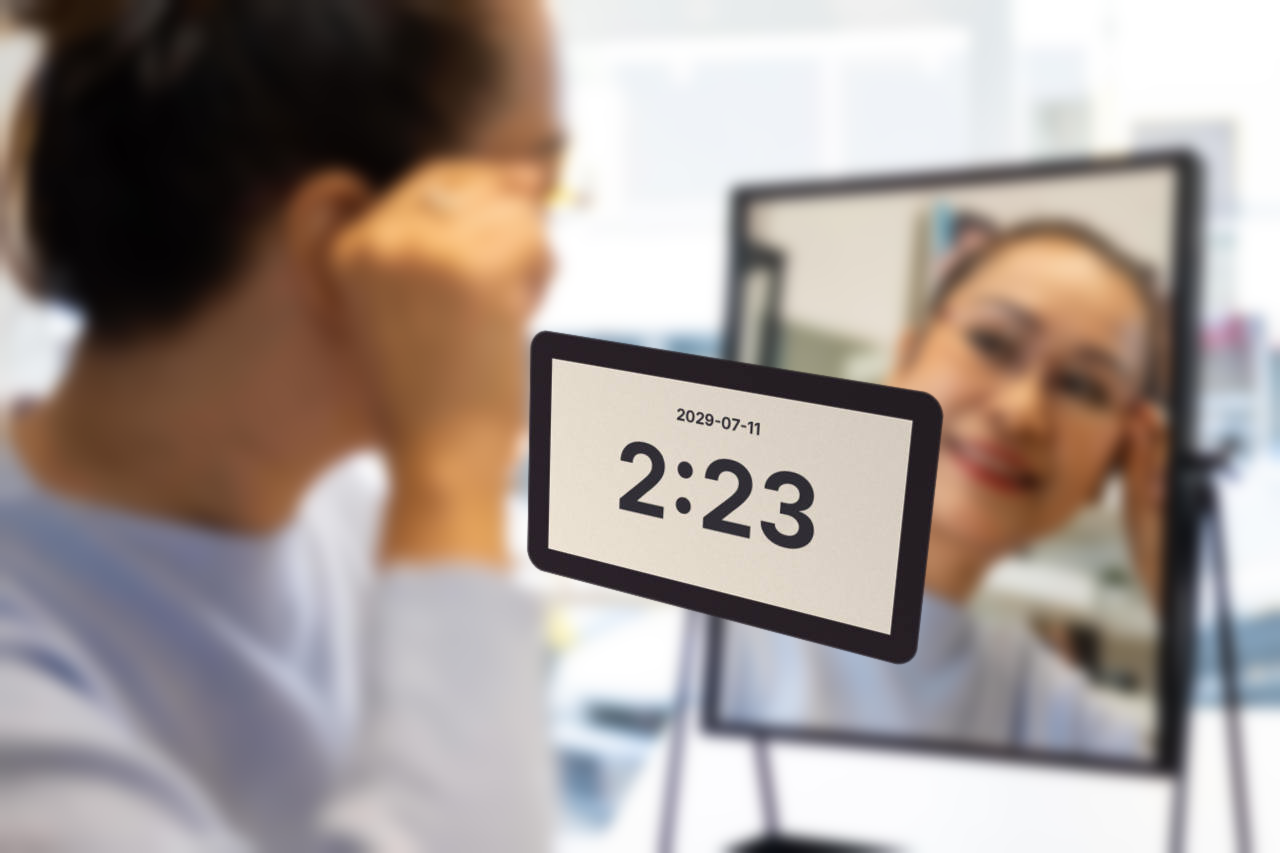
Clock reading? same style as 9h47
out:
2h23
